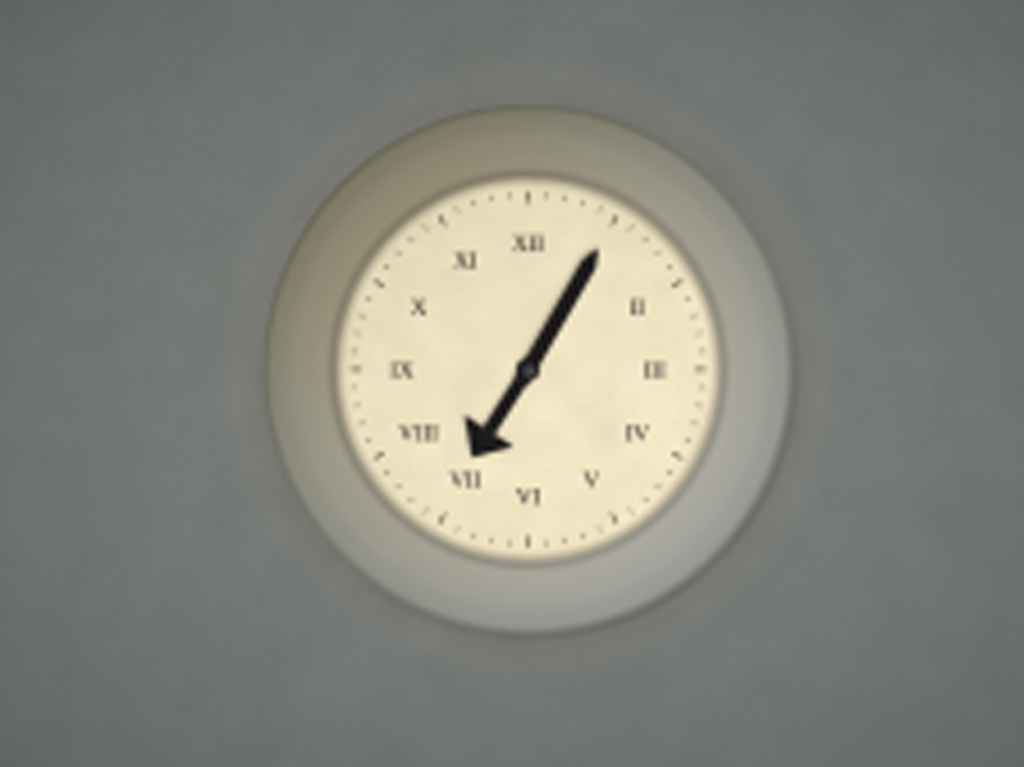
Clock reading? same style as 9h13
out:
7h05
